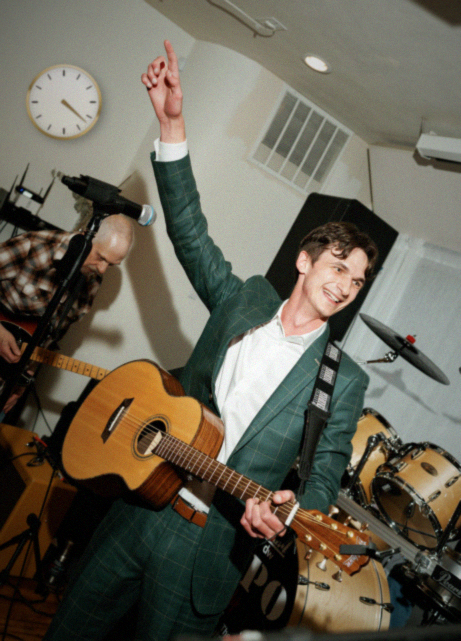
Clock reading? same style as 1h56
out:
4h22
